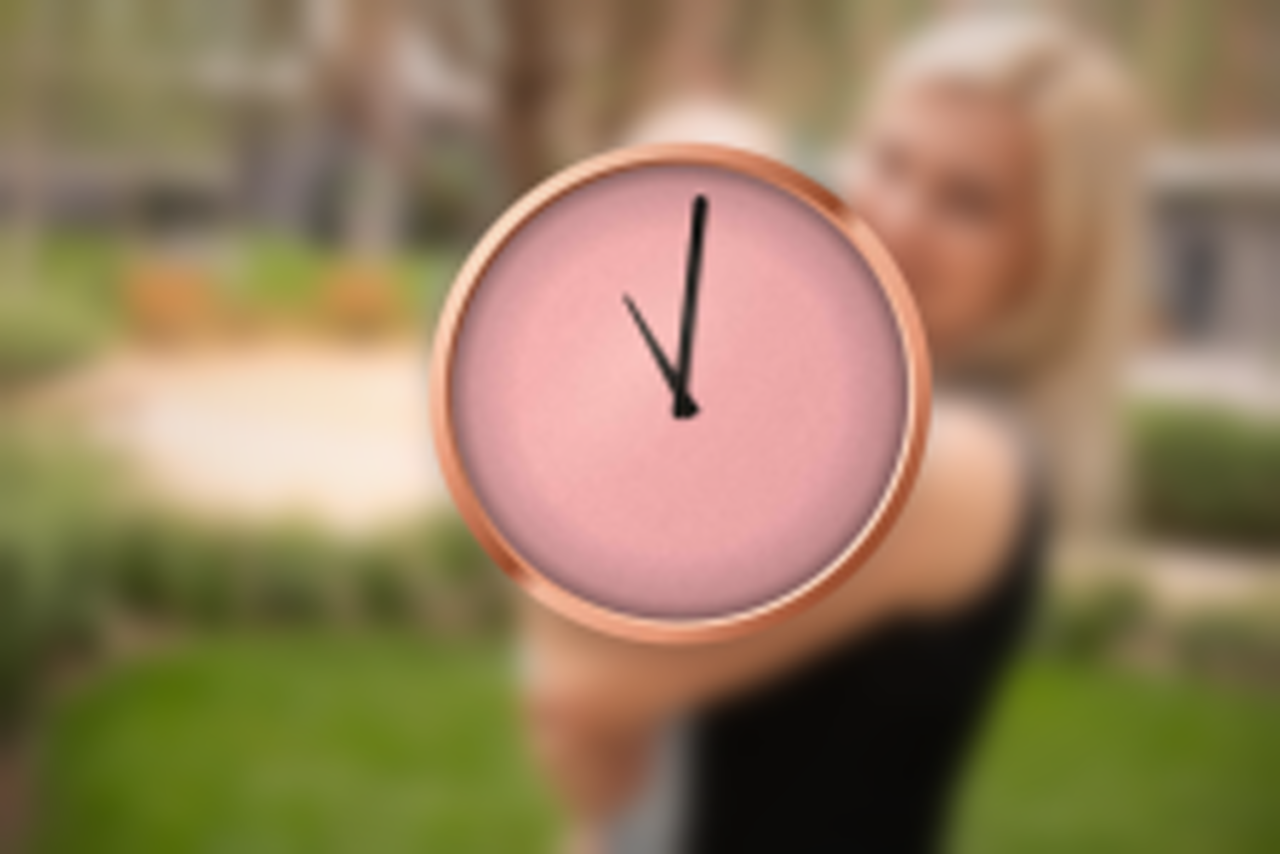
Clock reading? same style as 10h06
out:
11h01
